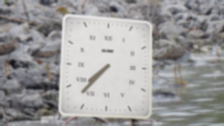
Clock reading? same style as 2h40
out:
7h37
